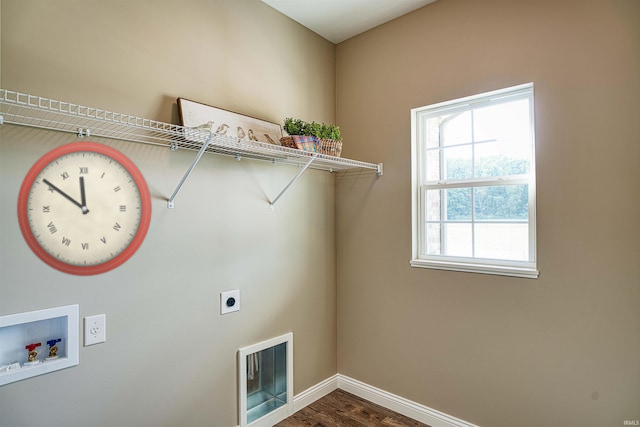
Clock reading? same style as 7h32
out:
11h51
